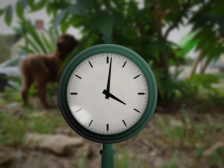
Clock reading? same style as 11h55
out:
4h01
